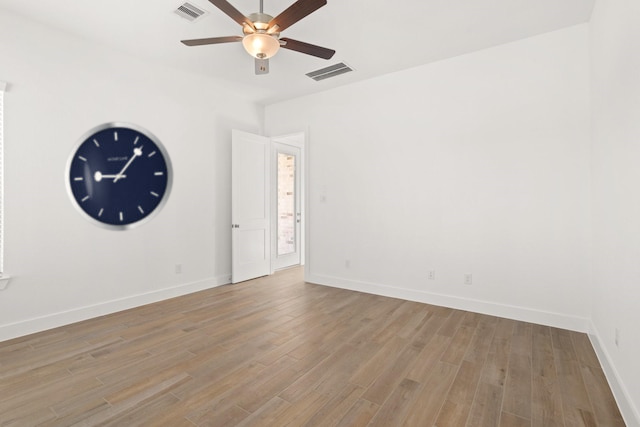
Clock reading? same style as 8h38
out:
9h07
